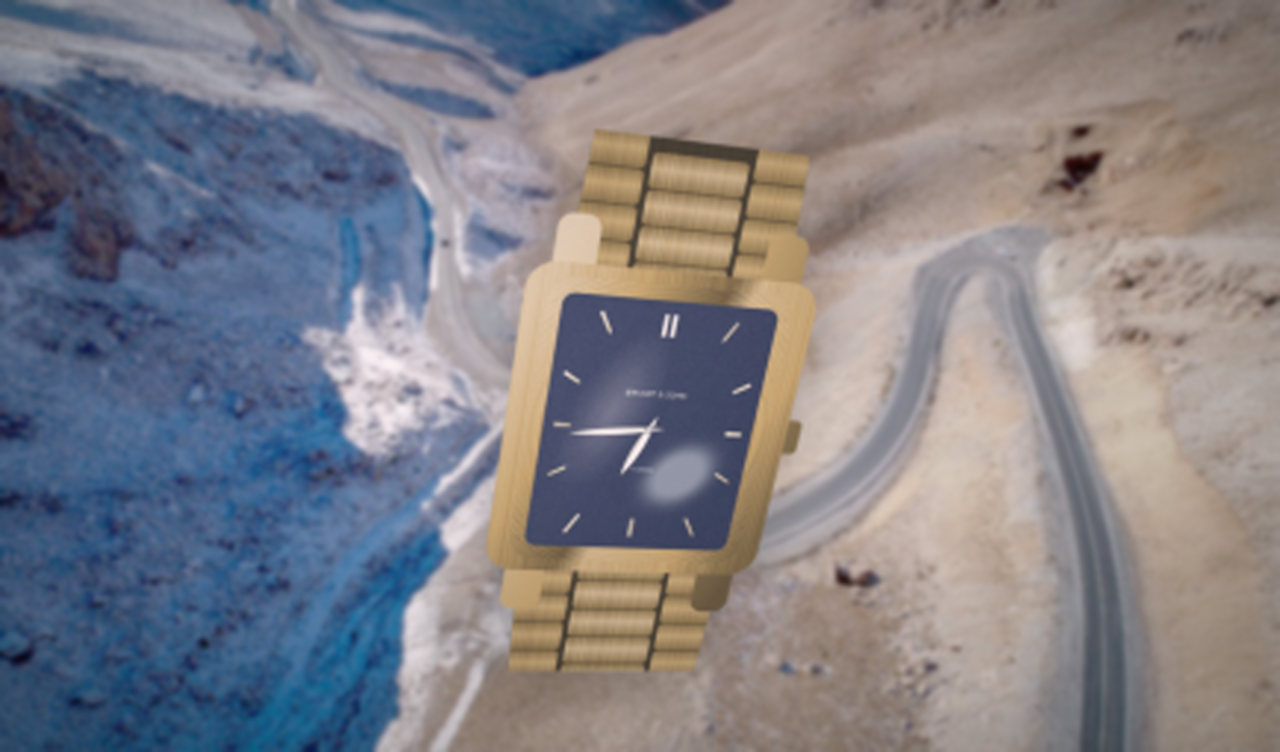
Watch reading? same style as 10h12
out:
6h44
